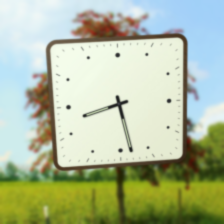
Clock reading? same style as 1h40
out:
8h28
